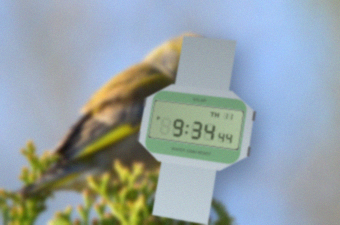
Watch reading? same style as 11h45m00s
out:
9h34m44s
